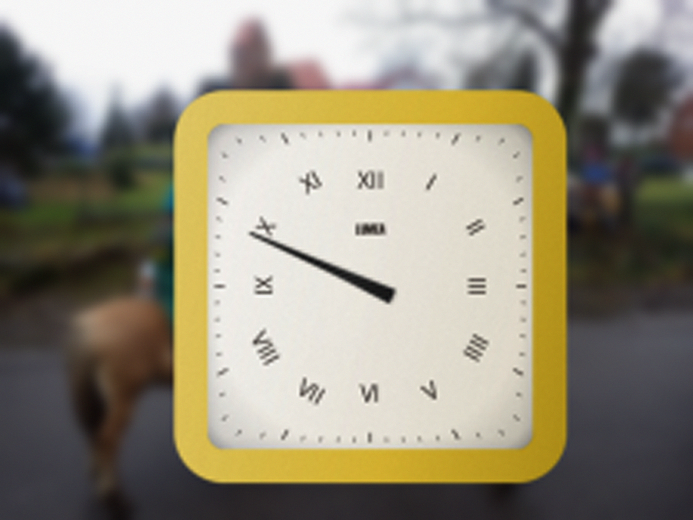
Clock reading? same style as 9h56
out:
9h49
